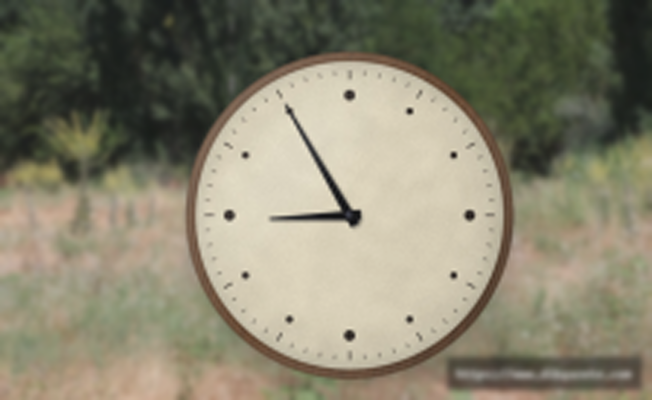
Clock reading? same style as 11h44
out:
8h55
